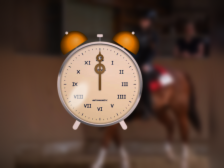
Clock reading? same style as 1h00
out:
12h00
